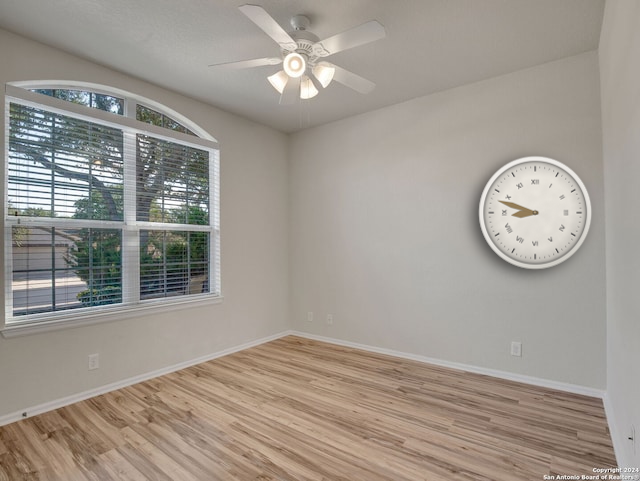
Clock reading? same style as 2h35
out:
8h48
